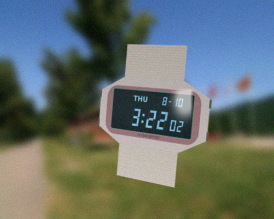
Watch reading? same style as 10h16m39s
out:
3h22m02s
